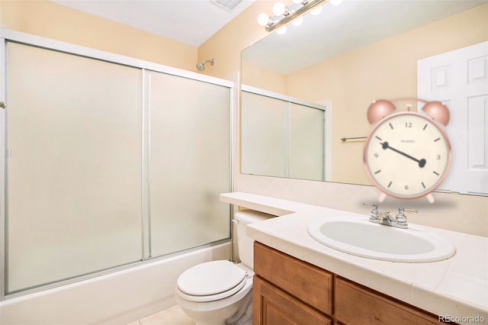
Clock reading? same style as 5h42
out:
3h49
